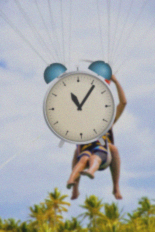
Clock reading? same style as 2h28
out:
11h06
